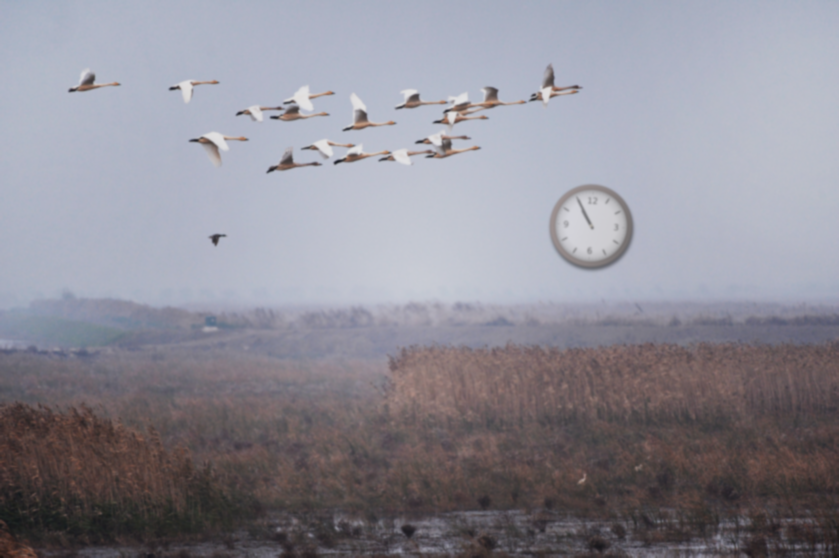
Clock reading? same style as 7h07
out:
10h55
